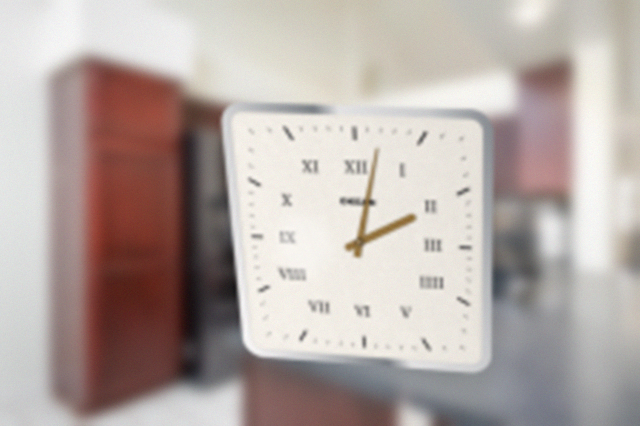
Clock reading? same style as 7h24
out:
2h02
